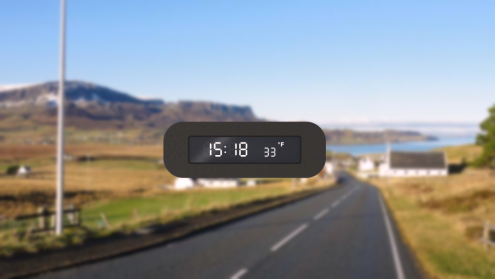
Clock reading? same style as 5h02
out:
15h18
